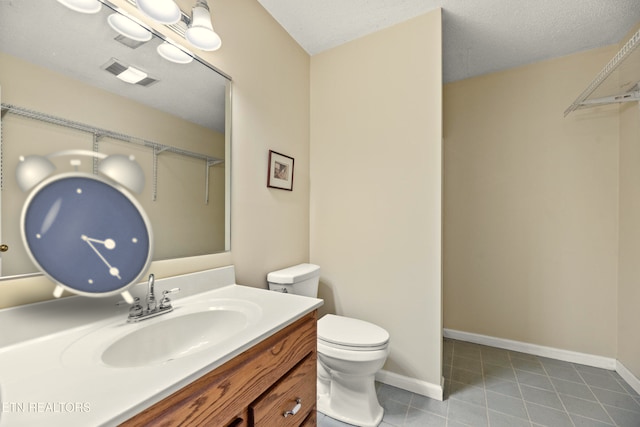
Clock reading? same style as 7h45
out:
3h24
